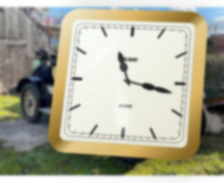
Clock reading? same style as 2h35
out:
11h17
